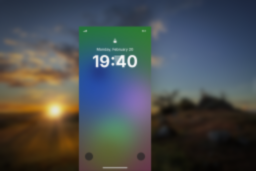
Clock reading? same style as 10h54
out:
19h40
